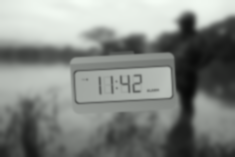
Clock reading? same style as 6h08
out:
11h42
